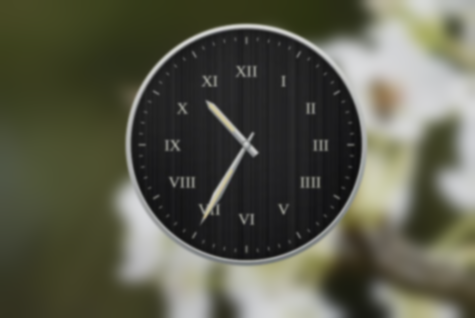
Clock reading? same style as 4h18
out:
10h35
